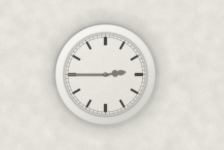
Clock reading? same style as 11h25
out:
2h45
